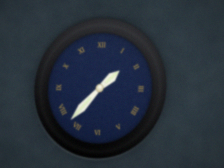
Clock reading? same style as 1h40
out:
1h37
